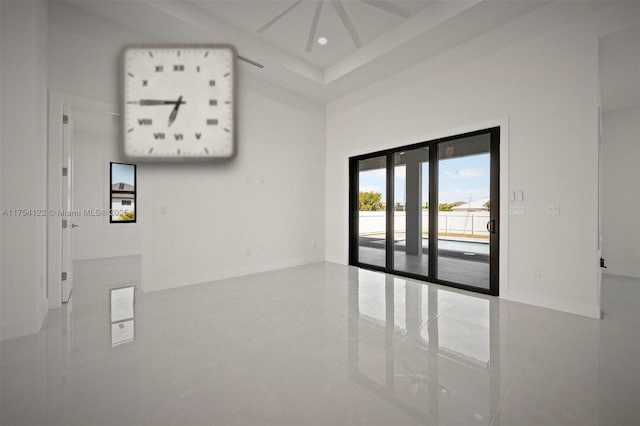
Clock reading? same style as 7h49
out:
6h45
